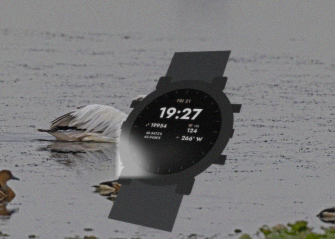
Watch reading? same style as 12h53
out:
19h27
